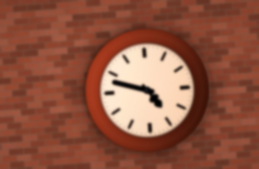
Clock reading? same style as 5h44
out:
4h48
